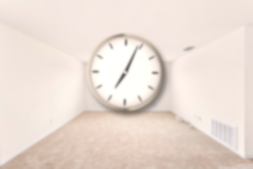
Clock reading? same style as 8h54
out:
7h04
